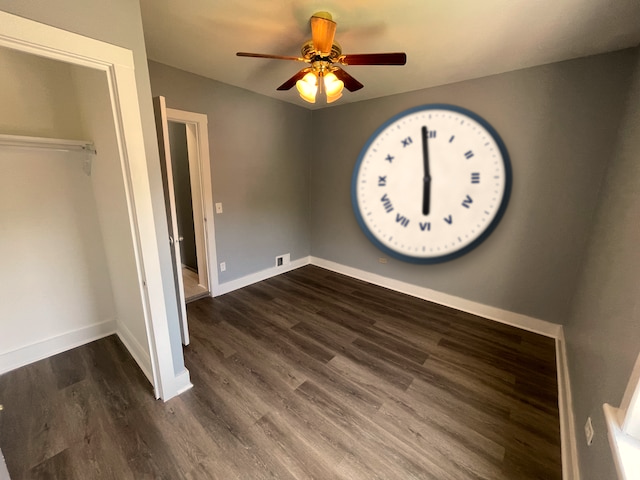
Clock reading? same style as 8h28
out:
5h59
